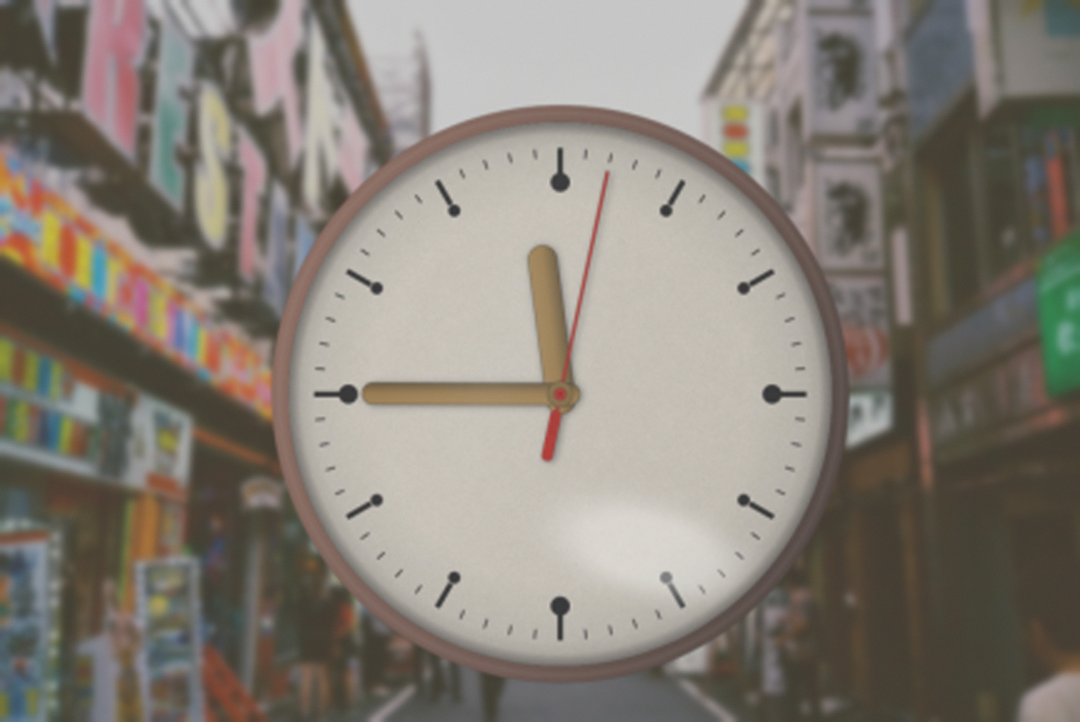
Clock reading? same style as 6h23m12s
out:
11h45m02s
